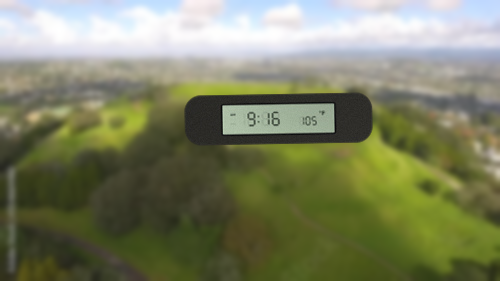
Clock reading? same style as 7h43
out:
9h16
